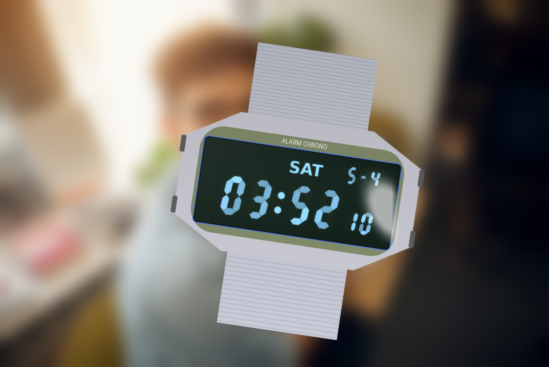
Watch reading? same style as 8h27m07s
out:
3h52m10s
